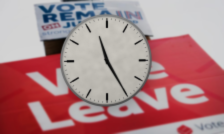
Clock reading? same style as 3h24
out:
11h25
